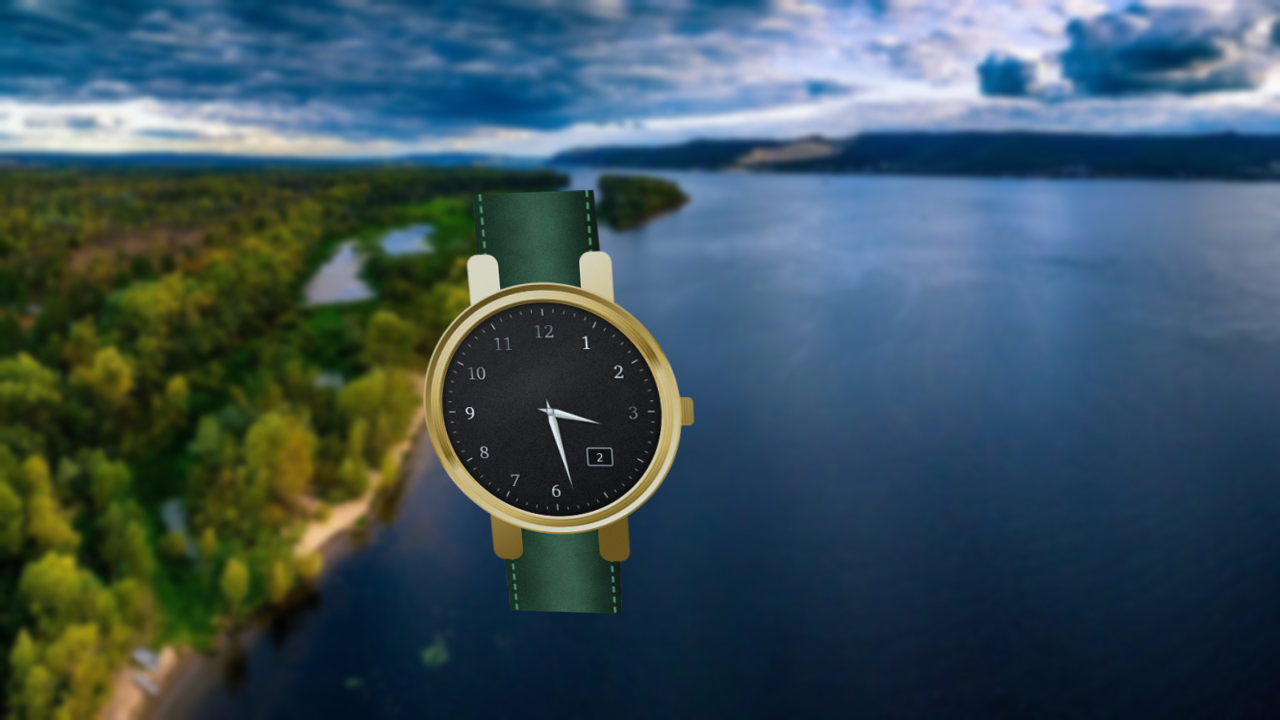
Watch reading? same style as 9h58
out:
3h28
